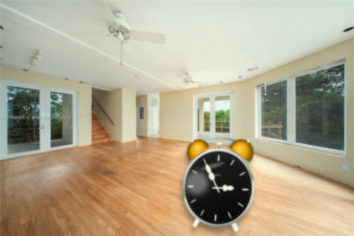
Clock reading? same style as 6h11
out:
2h55
